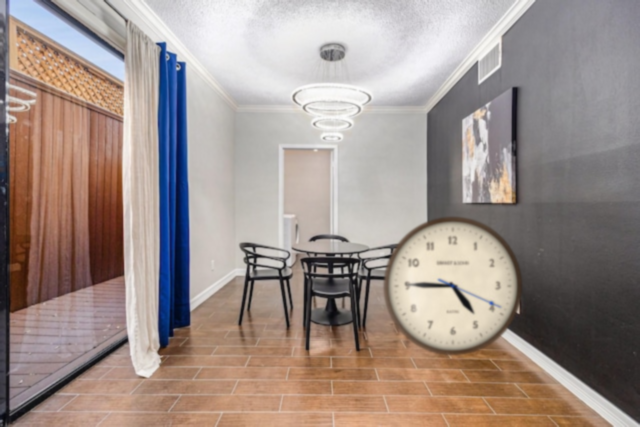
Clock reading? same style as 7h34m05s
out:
4h45m19s
